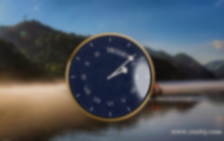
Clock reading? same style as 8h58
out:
2h08
